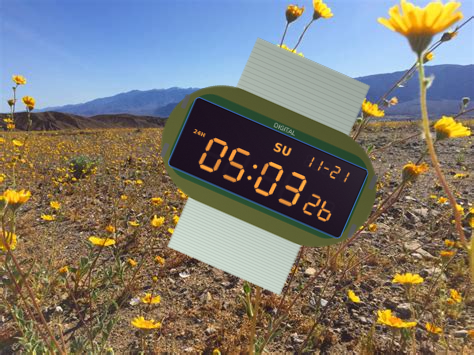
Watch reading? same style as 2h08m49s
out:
5h03m26s
